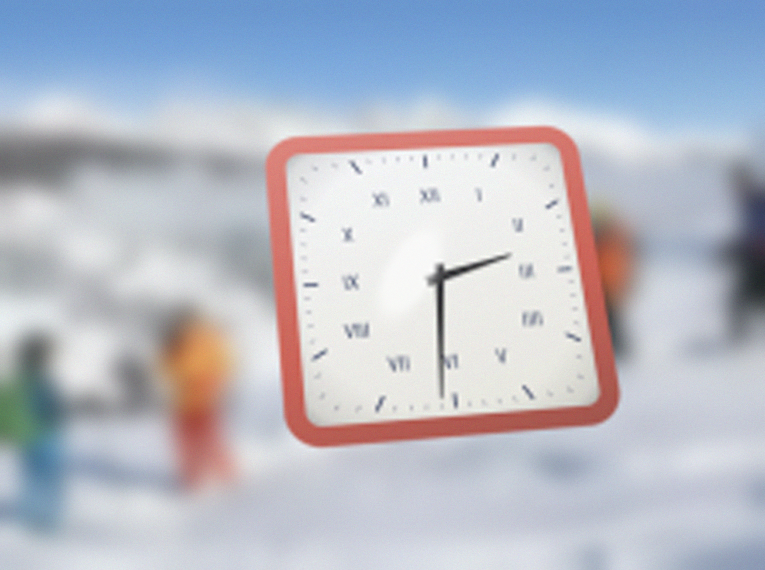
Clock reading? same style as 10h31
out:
2h31
